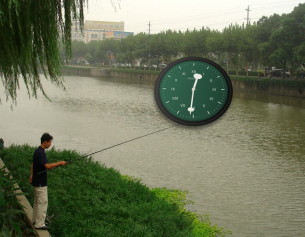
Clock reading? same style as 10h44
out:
12h31
